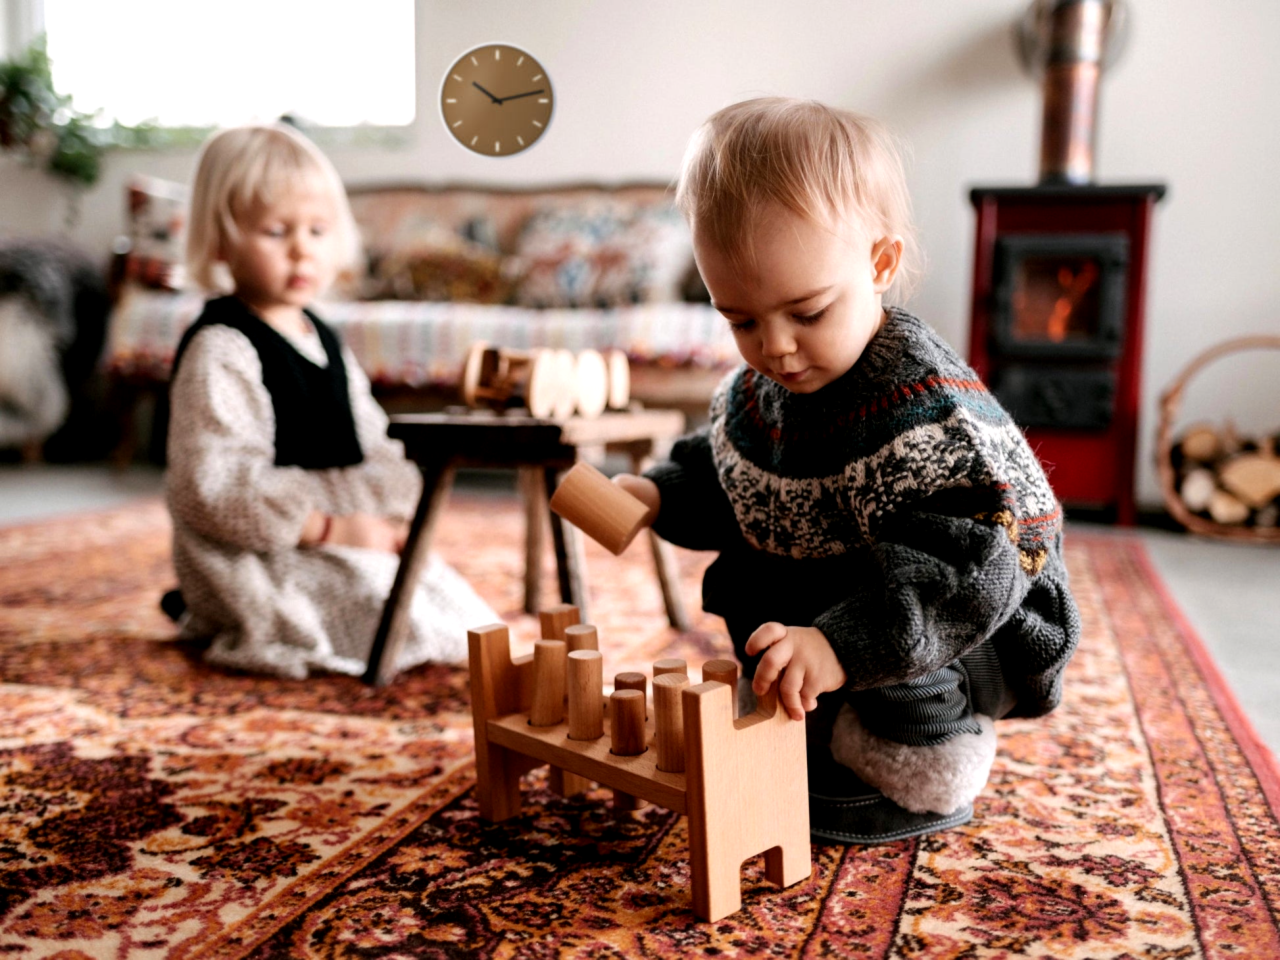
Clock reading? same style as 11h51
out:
10h13
